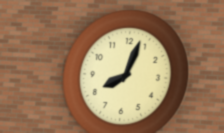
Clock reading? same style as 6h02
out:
8h03
